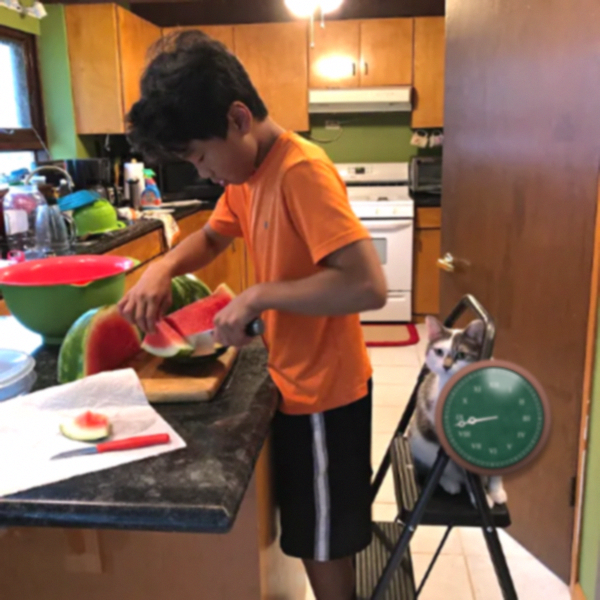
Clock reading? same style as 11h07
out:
8h43
